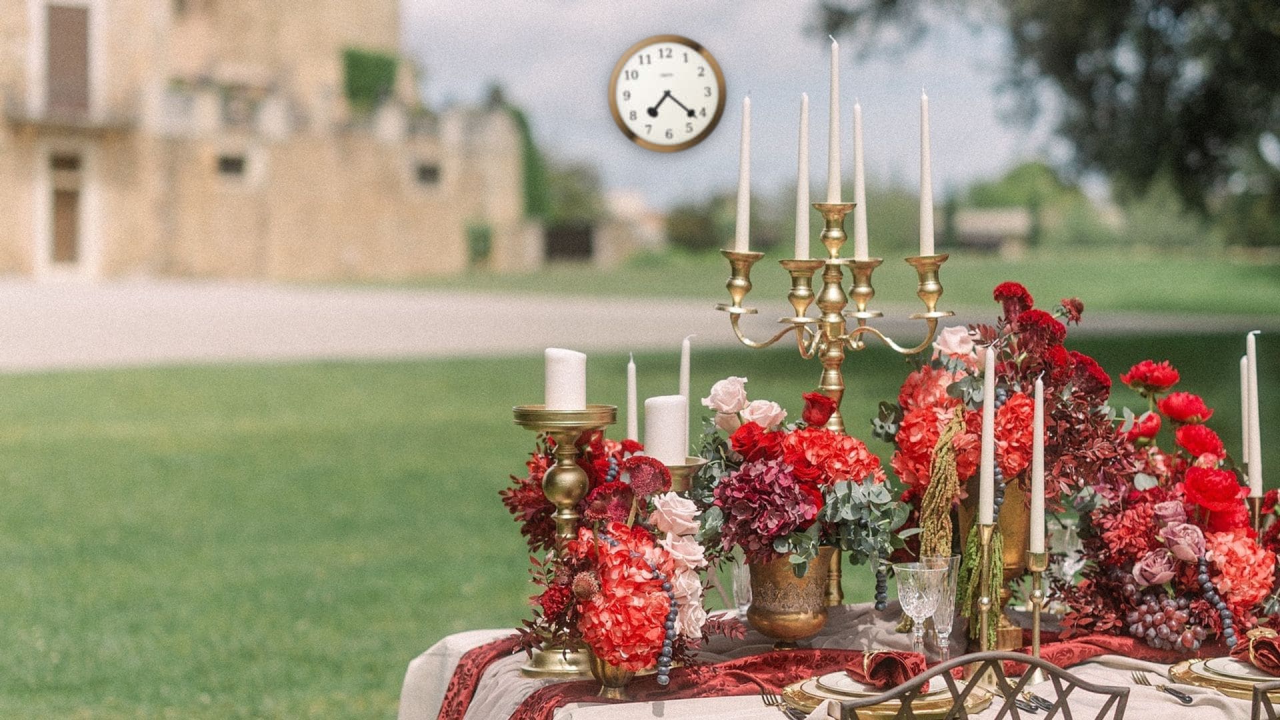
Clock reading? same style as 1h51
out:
7h22
